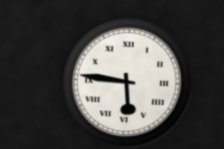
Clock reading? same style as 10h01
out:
5h46
